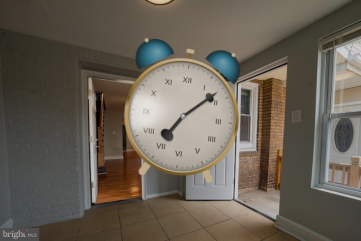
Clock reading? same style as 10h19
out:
7h08
